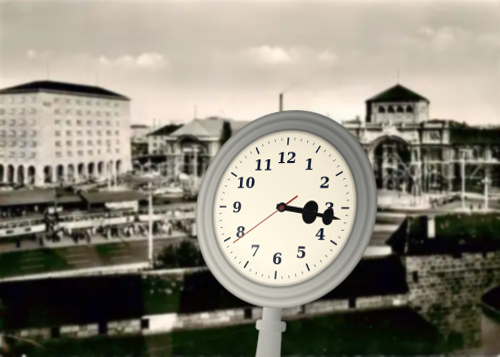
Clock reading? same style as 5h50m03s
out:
3h16m39s
